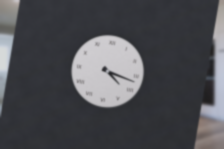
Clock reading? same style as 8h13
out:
4h17
